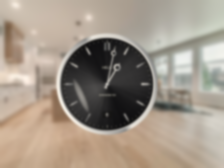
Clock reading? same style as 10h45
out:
1h02
